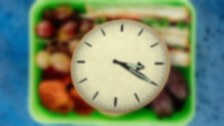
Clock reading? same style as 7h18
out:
3h20
